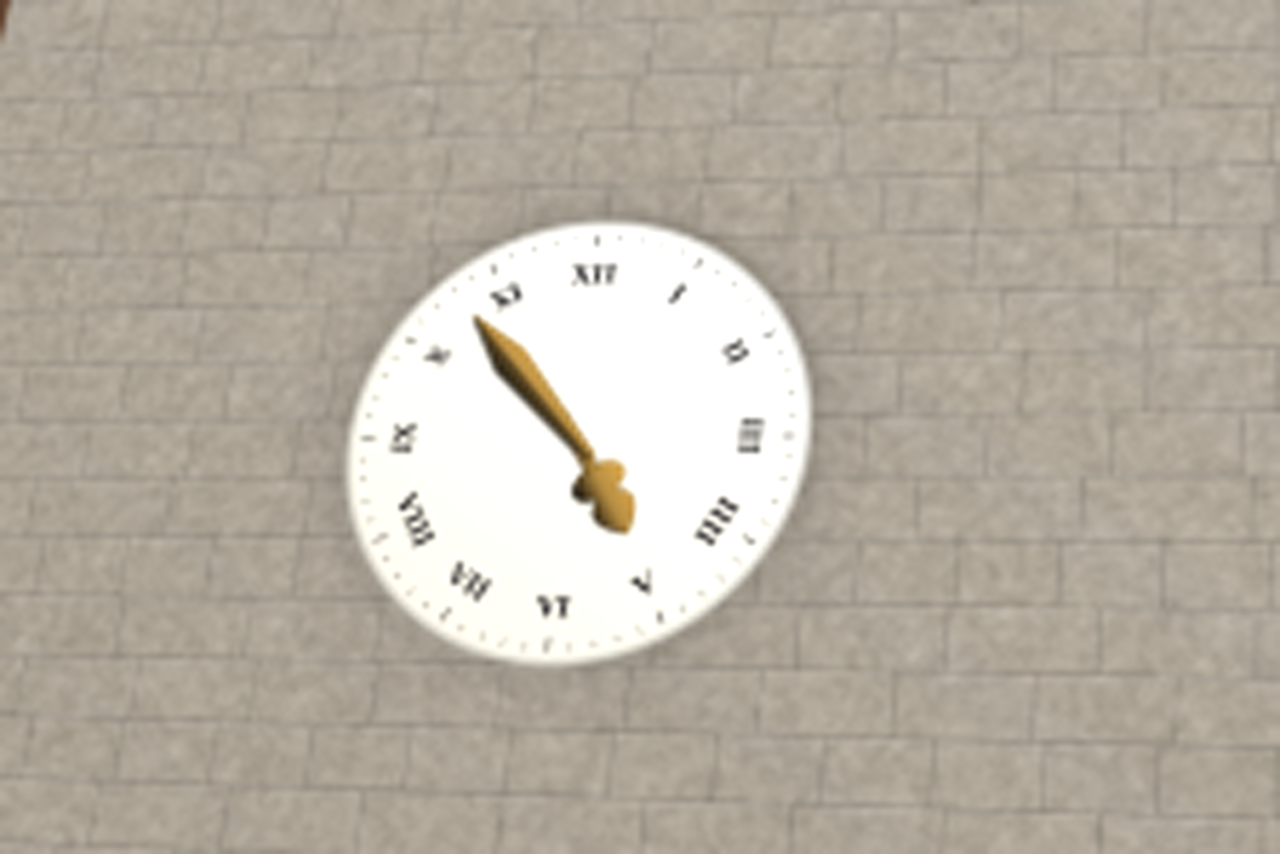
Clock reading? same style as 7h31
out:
4h53
